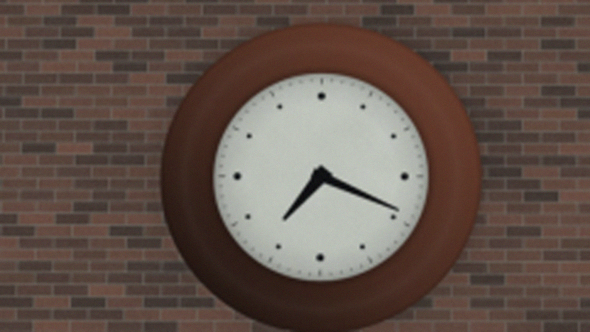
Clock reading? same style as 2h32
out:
7h19
